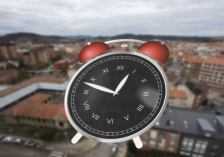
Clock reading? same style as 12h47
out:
12h48
